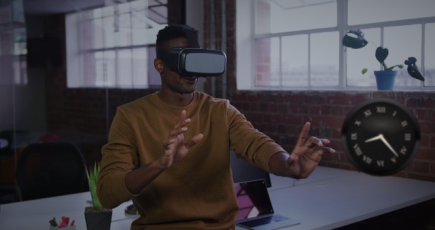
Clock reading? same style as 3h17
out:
8h23
